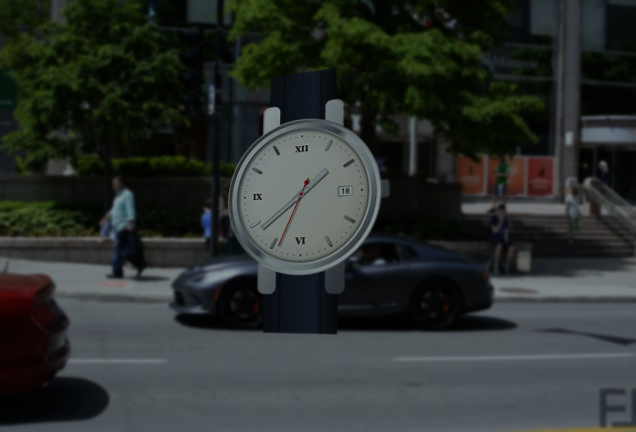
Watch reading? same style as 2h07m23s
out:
1h38m34s
